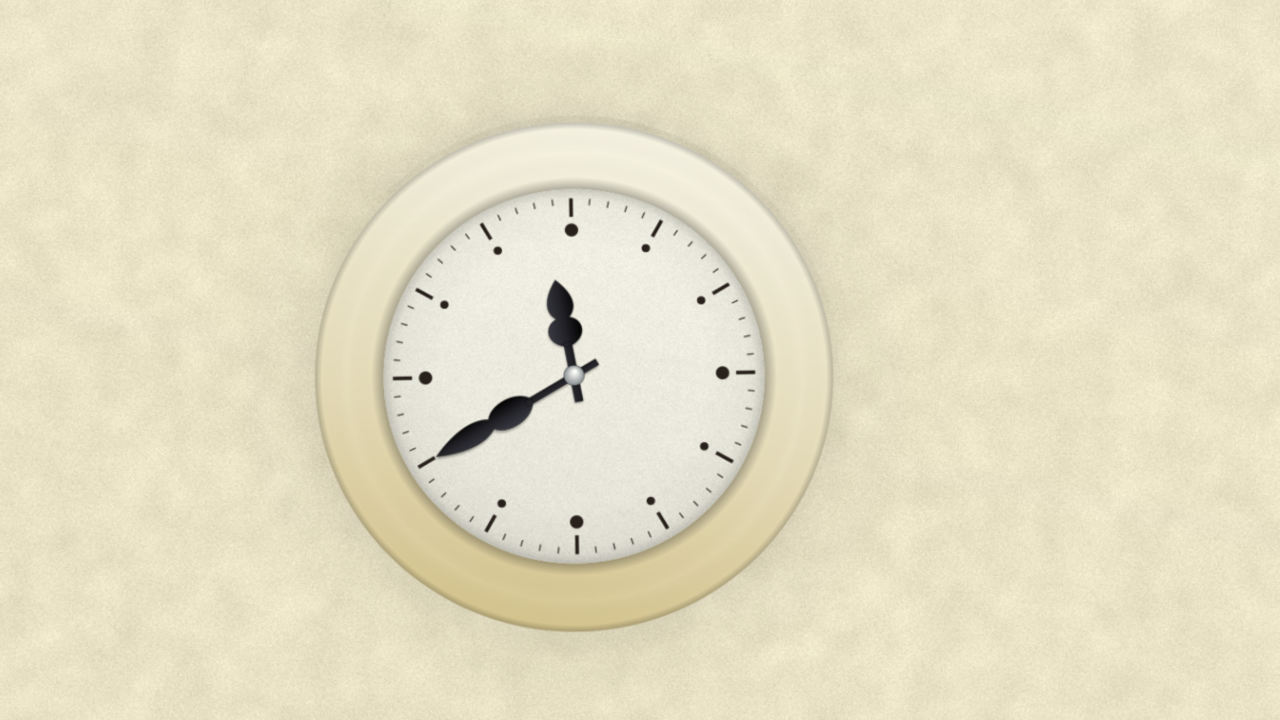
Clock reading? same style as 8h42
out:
11h40
